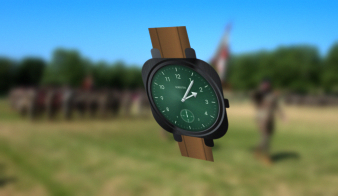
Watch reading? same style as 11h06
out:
2h06
